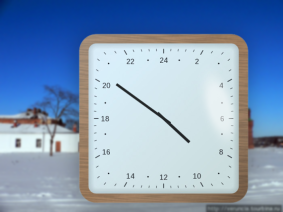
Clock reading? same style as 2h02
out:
8h51
